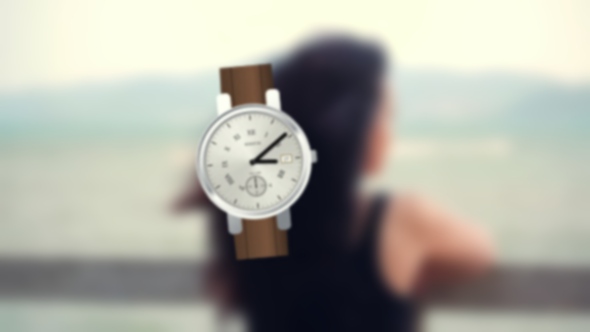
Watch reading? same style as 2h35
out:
3h09
